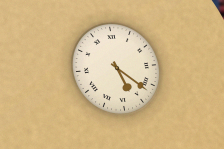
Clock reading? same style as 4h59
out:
5h22
